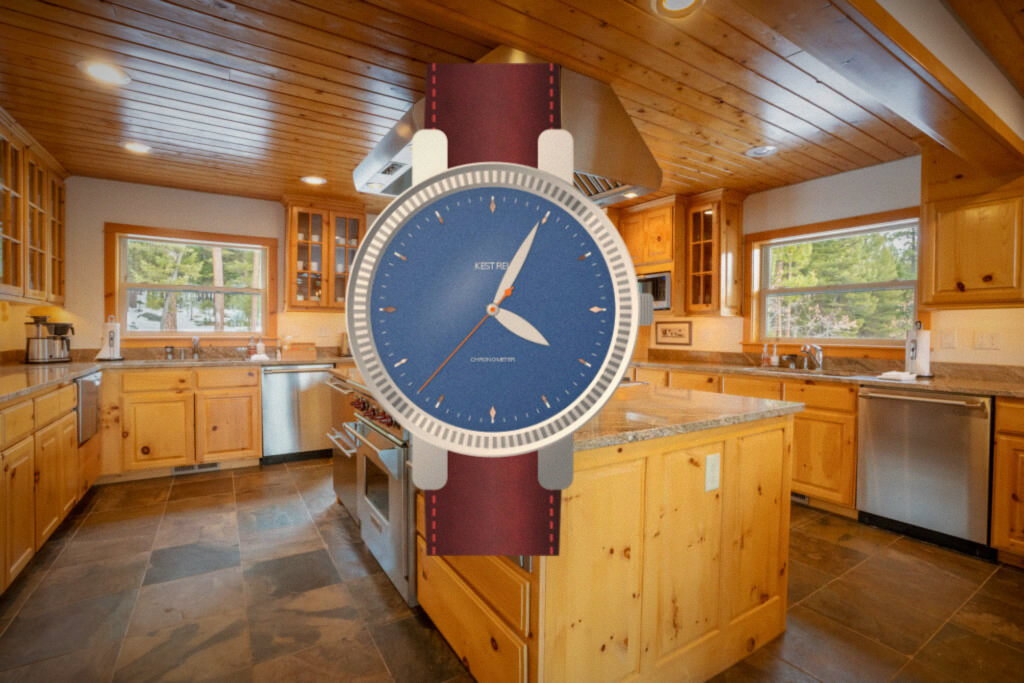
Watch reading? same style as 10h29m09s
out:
4h04m37s
